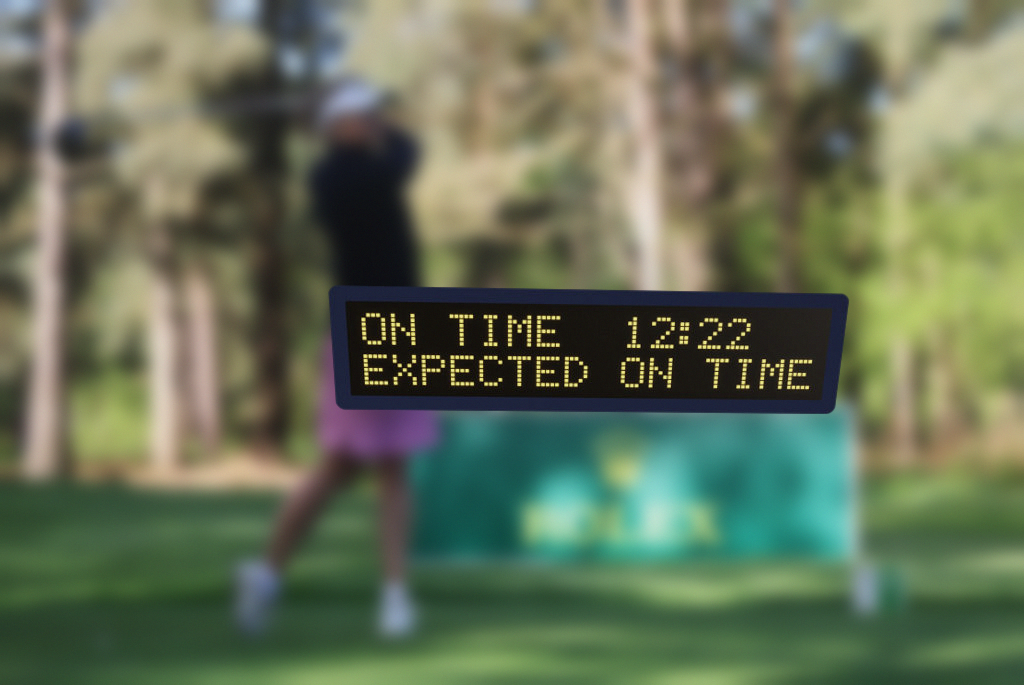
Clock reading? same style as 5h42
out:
12h22
